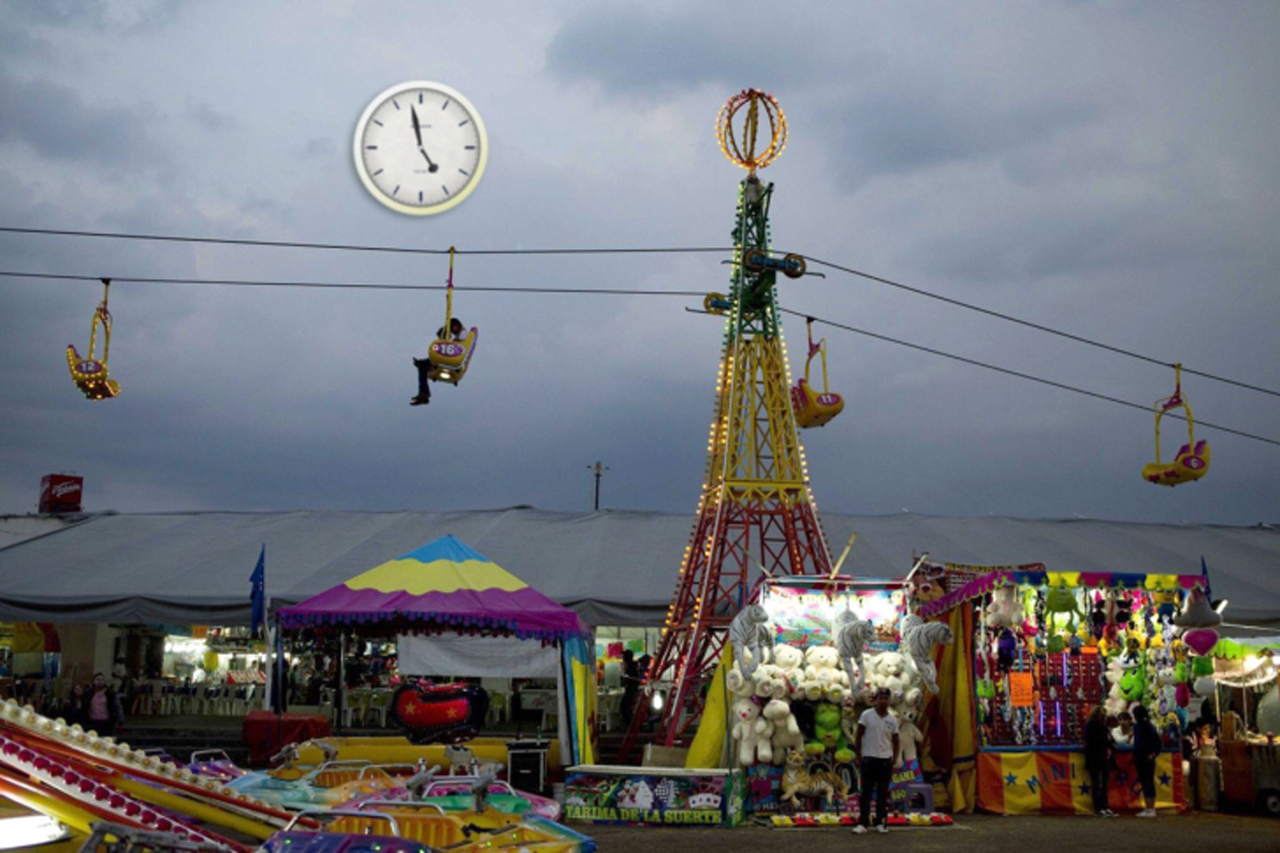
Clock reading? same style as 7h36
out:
4h58
